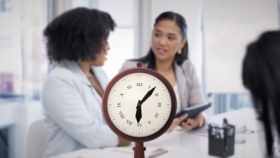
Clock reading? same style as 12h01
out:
6h07
